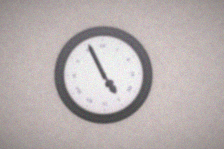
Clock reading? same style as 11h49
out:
4h56
